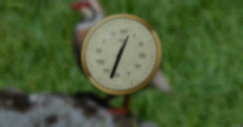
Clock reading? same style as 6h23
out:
12h32
